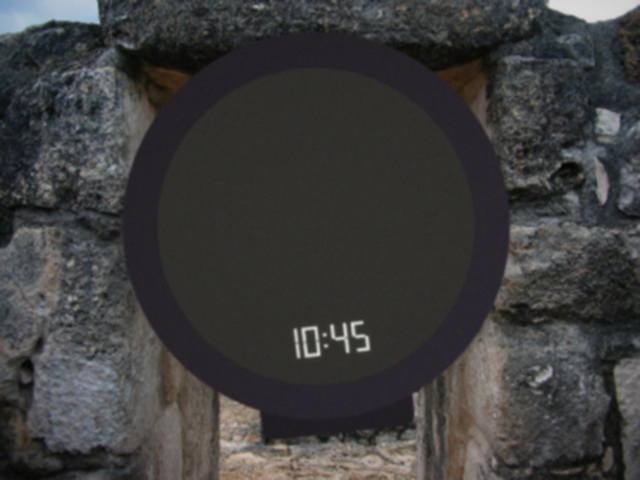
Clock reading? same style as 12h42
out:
10h45
